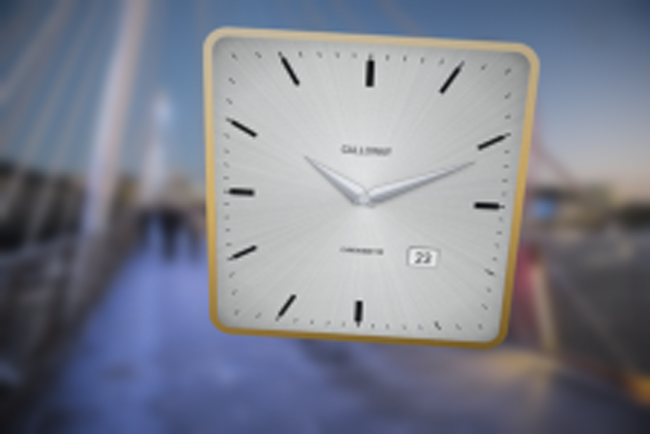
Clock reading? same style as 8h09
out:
10h11
